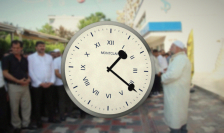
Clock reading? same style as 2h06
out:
1h21
